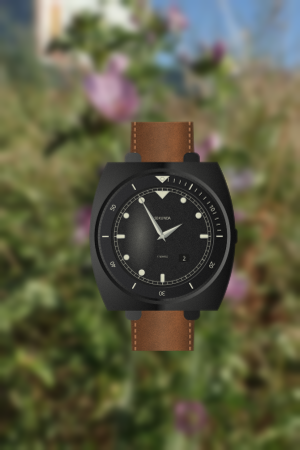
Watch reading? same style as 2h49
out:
1h55
